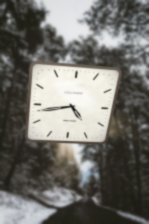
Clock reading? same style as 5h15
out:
4h43
